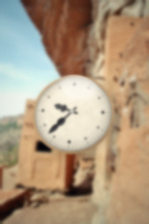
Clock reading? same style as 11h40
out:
9h37
